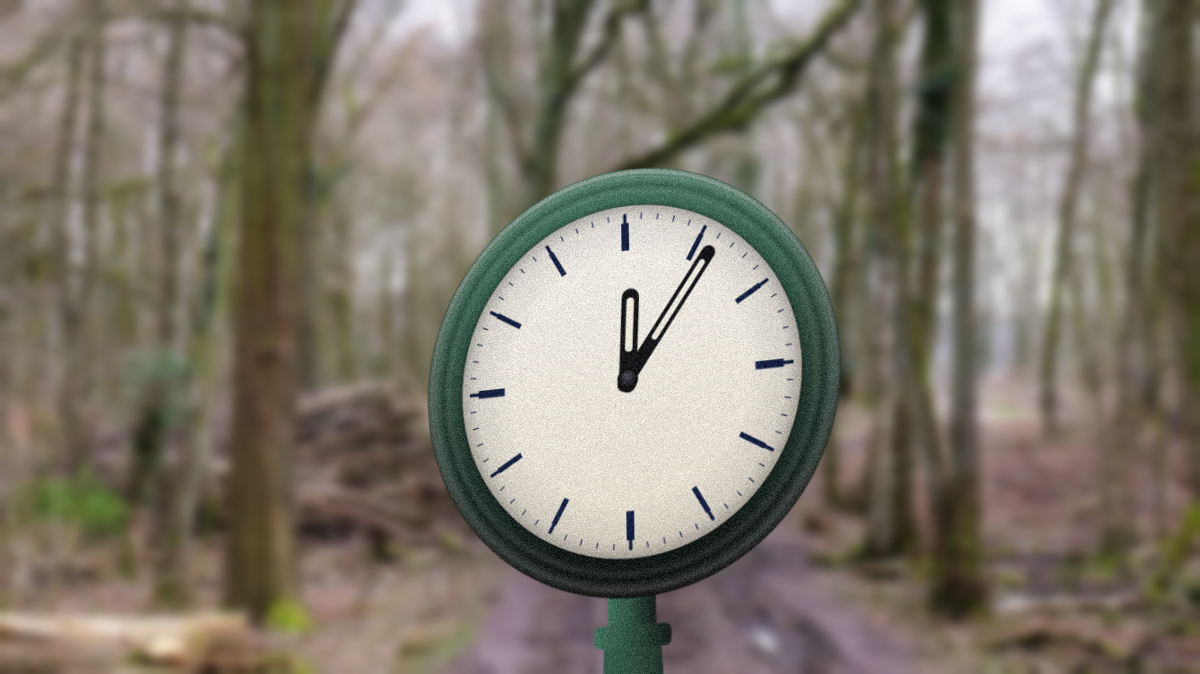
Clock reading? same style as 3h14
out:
12h06
